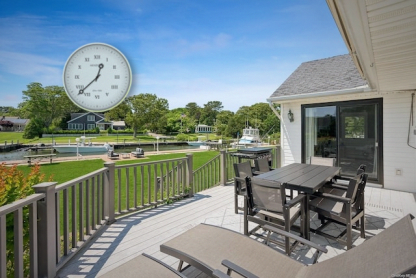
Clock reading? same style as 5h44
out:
12h38
